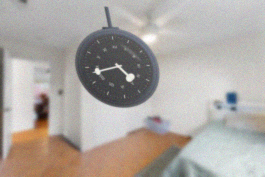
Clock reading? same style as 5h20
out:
4h43
